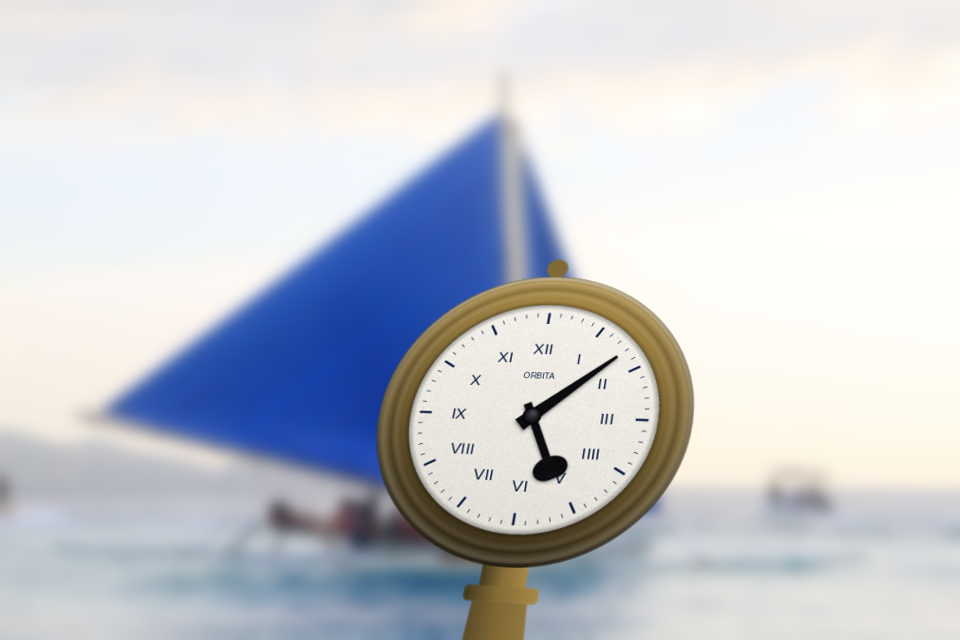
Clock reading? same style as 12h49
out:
5h08
